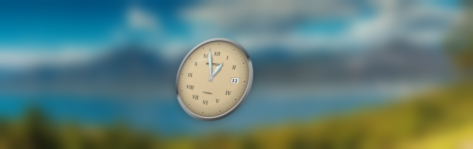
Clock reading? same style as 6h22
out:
12h57
